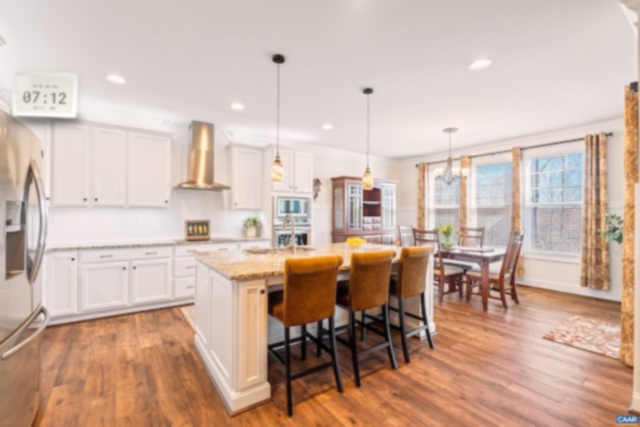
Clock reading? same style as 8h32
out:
7h12
